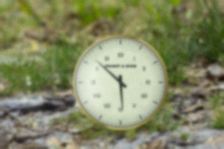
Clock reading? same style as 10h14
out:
5h52
